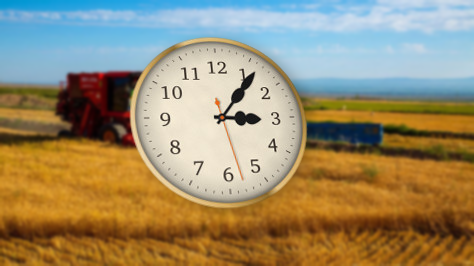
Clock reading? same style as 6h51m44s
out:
3h06m28s
